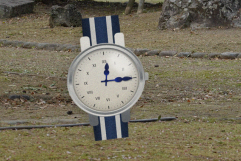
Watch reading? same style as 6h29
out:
12h15
